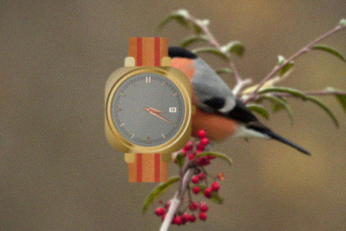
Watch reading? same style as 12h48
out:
3h20
